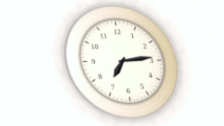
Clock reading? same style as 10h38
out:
7h14
